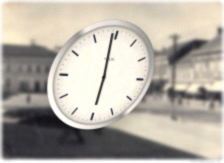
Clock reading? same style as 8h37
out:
5h59
